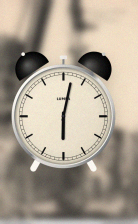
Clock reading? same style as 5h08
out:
6h02
